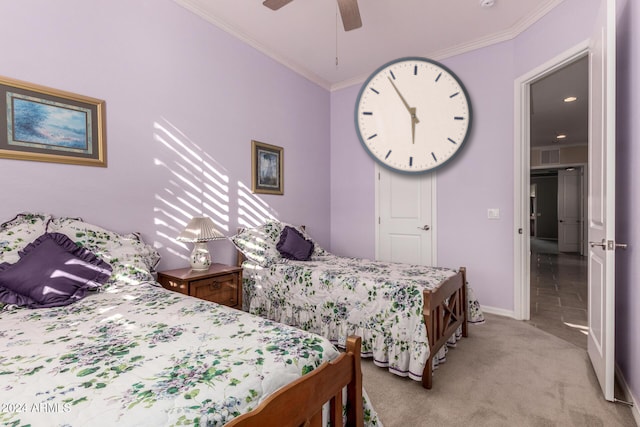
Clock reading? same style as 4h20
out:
5h54
